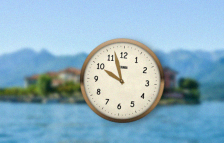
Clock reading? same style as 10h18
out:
9h57
